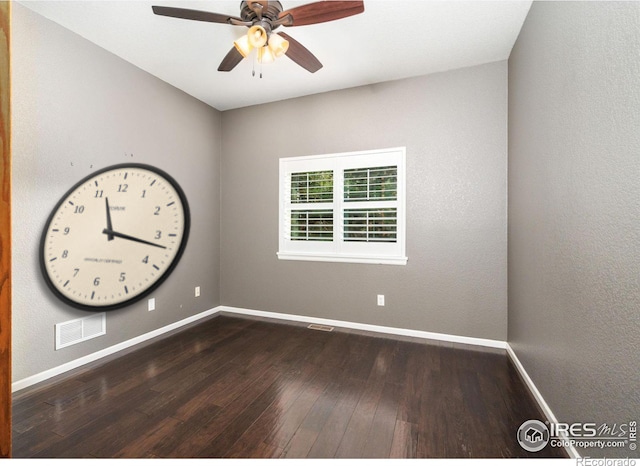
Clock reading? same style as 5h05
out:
11h17
